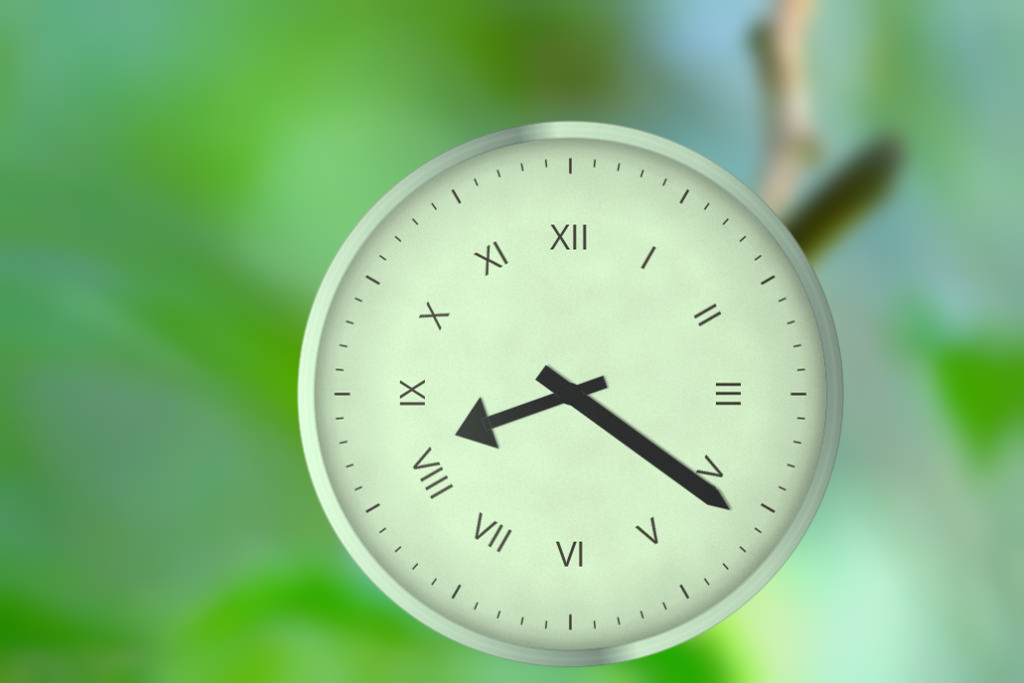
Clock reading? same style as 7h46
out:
8h21
